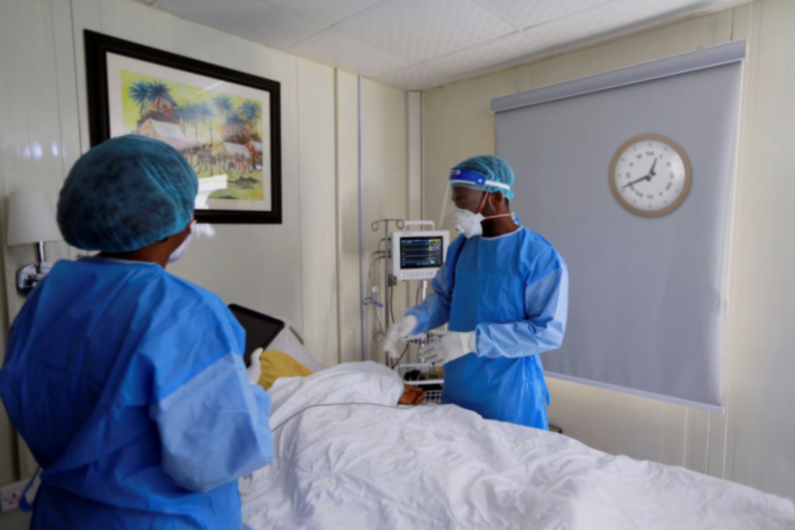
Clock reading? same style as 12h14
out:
12h41
